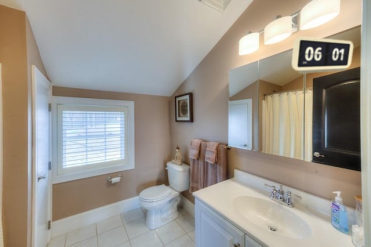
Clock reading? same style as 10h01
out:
6h01
